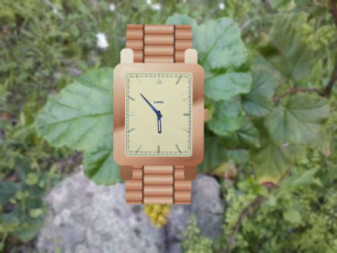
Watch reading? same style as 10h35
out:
5h53
